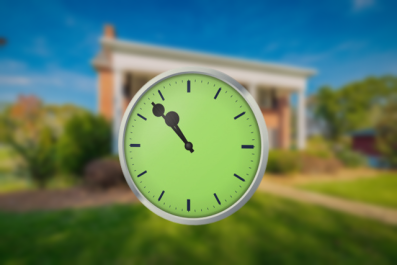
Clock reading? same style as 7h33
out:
10h53
